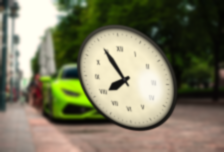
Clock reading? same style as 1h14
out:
7h55
